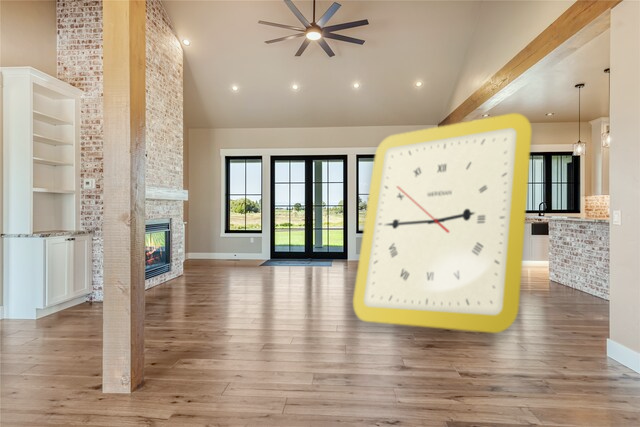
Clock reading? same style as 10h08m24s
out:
2h44m51s
